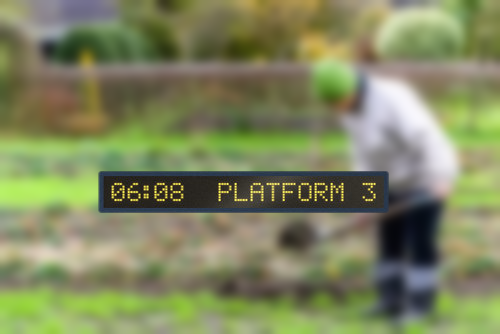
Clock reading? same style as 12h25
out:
6h08
